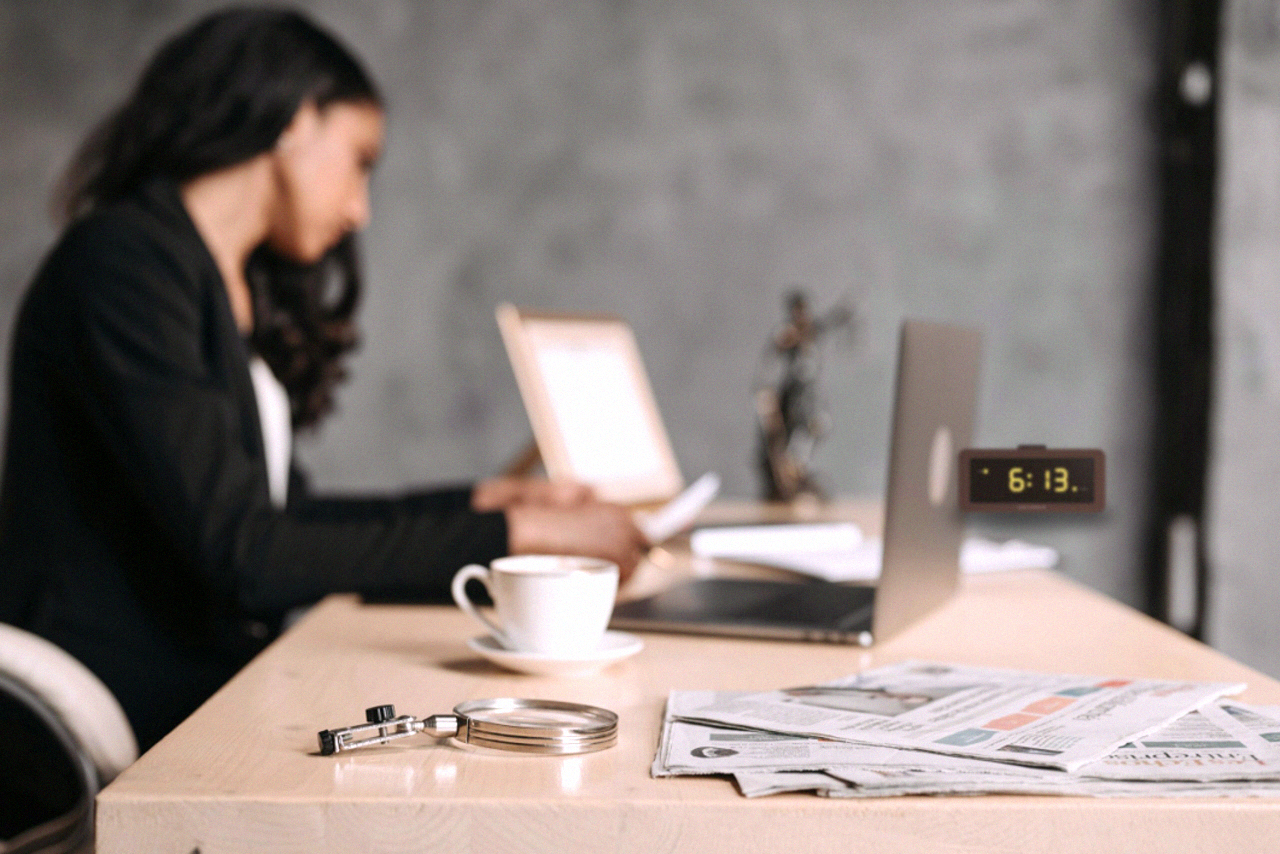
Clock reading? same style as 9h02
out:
6h13
